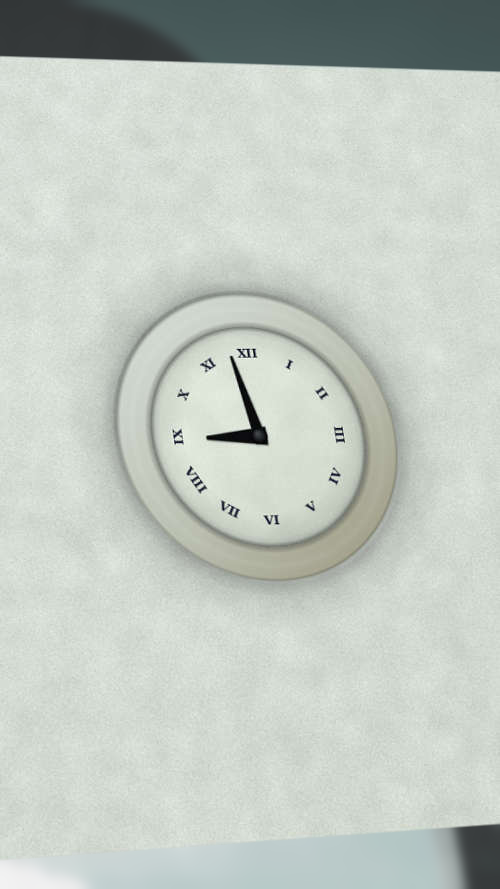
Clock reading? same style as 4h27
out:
8h58
